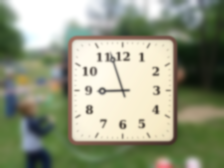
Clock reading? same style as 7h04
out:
8h57
